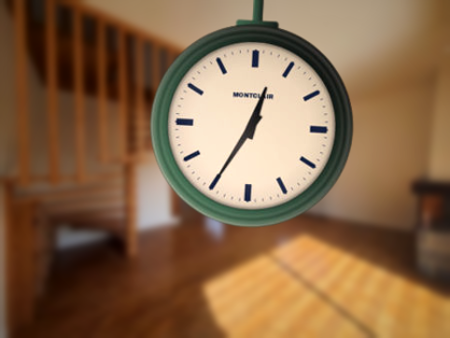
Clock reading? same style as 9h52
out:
12h35
